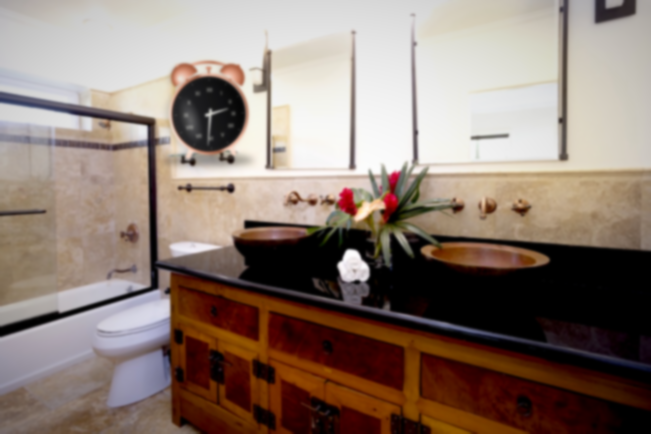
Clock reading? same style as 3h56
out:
2h31
